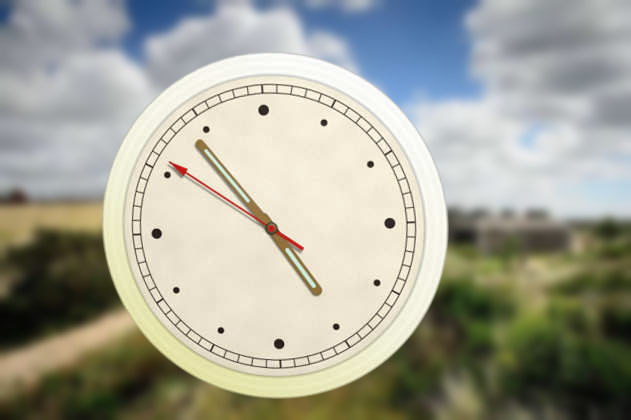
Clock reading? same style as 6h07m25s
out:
4h53m51s
